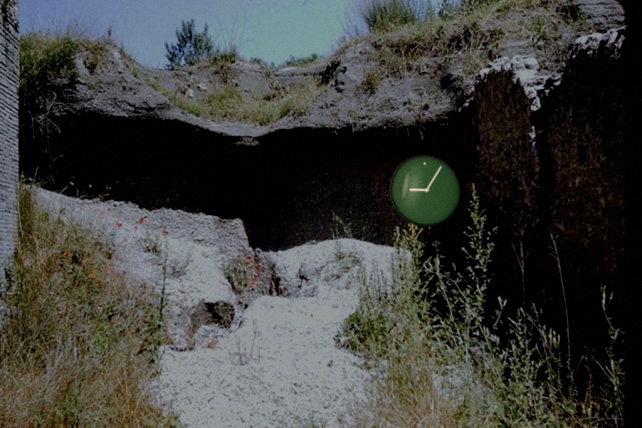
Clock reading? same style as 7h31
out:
9h06
